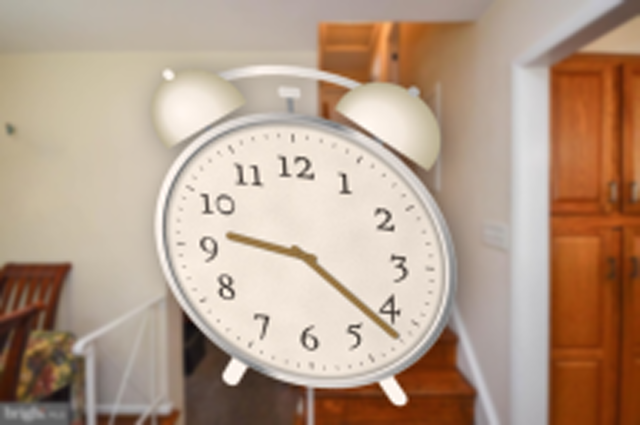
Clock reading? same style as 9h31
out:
9h22
